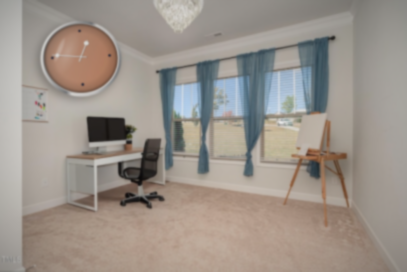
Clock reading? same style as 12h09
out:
12h46
